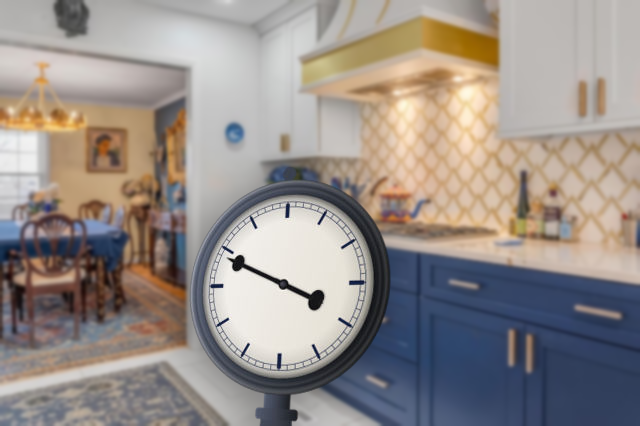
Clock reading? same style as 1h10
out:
3h49
